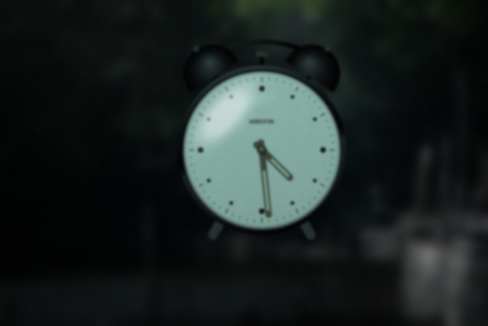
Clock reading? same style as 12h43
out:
4h29
